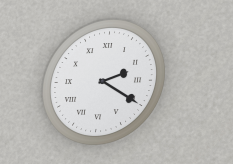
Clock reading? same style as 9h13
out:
2h20
